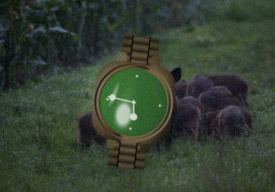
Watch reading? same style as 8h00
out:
5h46
